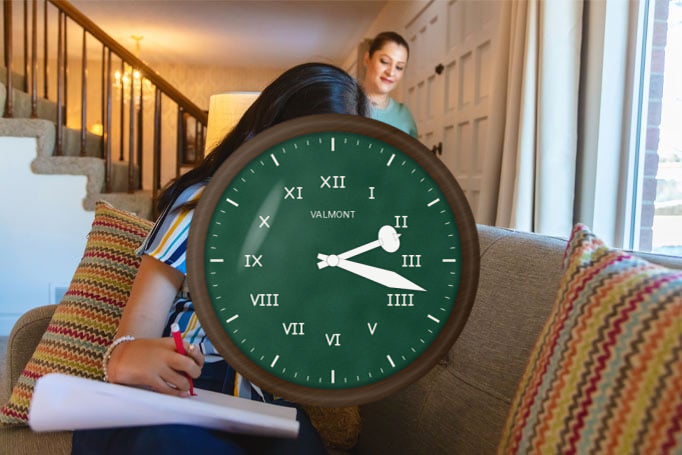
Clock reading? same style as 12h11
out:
2h18
